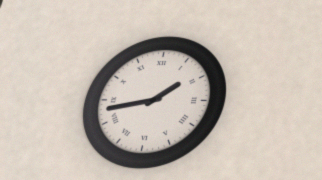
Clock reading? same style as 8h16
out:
1h43
